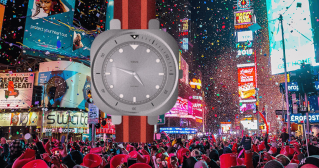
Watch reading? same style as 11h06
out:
4h48
